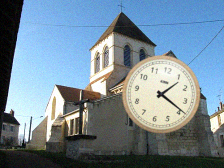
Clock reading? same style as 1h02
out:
1h19
